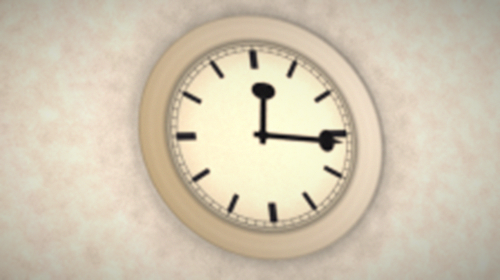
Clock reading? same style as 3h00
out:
12h16
